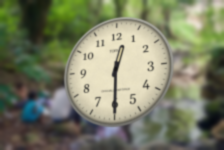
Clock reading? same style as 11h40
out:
12h30
